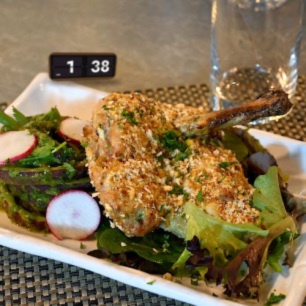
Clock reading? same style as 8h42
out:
1h38
